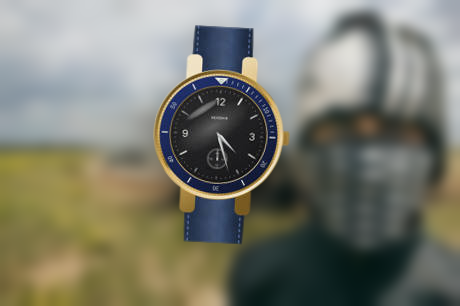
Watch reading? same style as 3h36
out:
4h27
